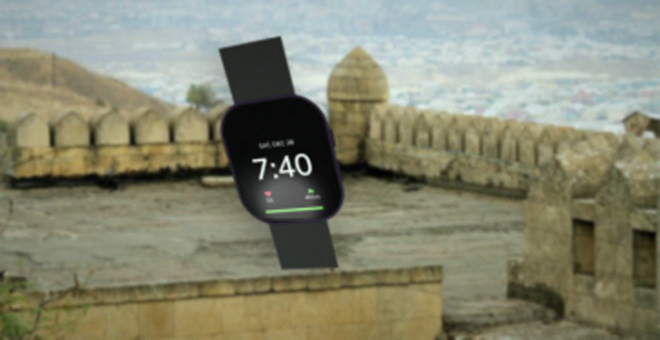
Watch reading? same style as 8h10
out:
7h40
